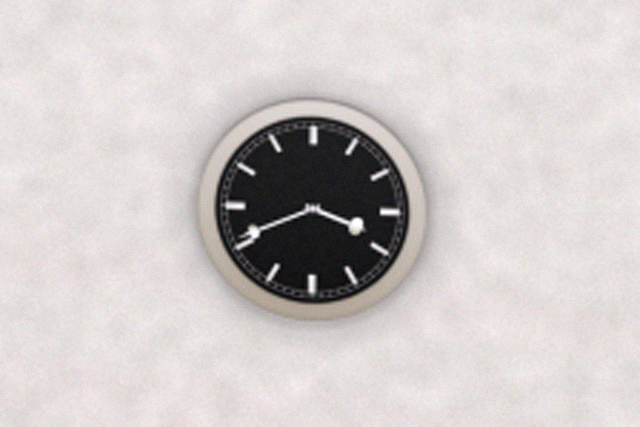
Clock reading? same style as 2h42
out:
3h41
